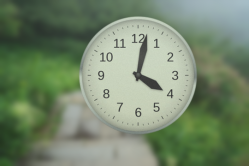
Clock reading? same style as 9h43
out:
4h02
